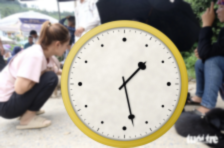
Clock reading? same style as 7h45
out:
1h28
